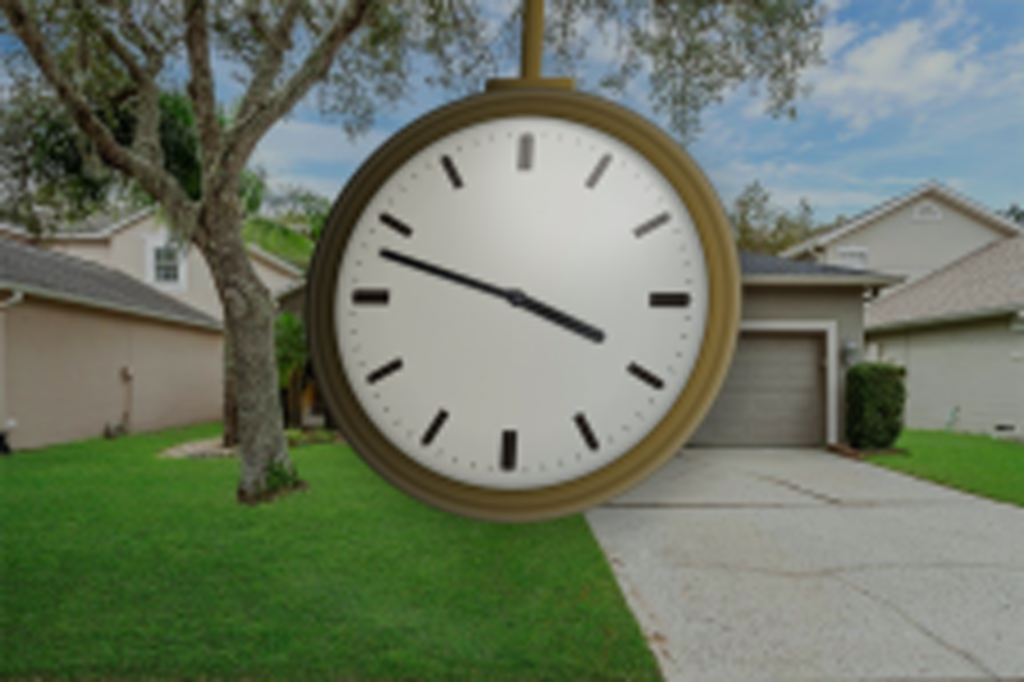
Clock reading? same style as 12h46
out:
3h48
